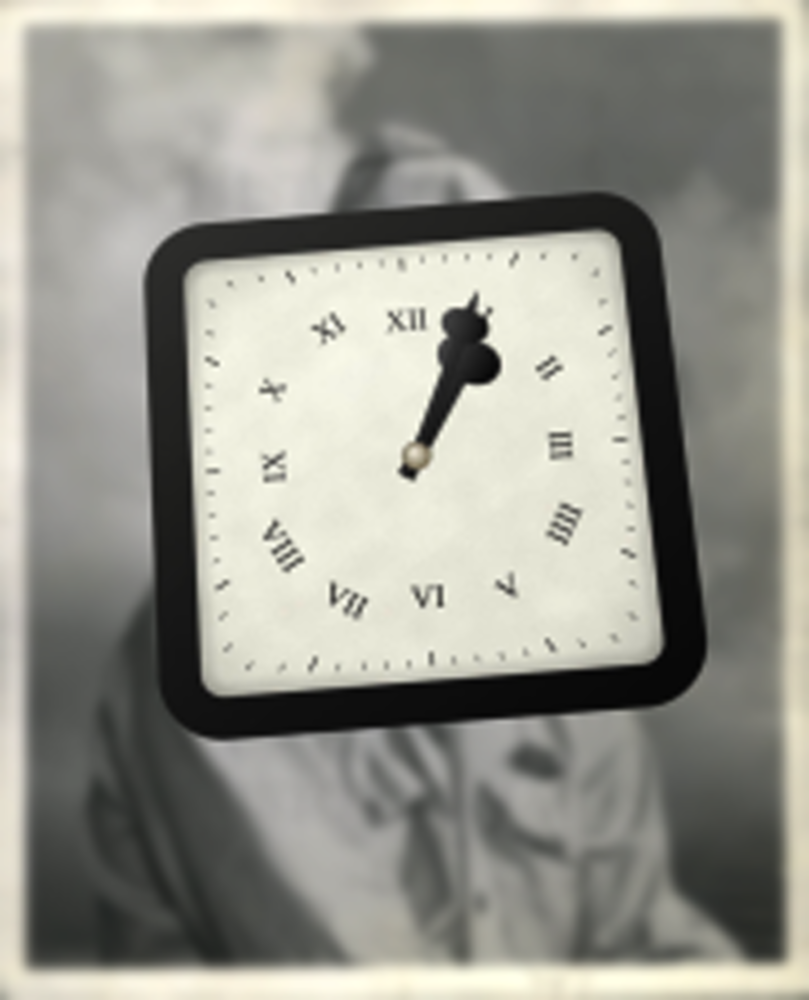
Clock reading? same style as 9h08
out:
1h04
